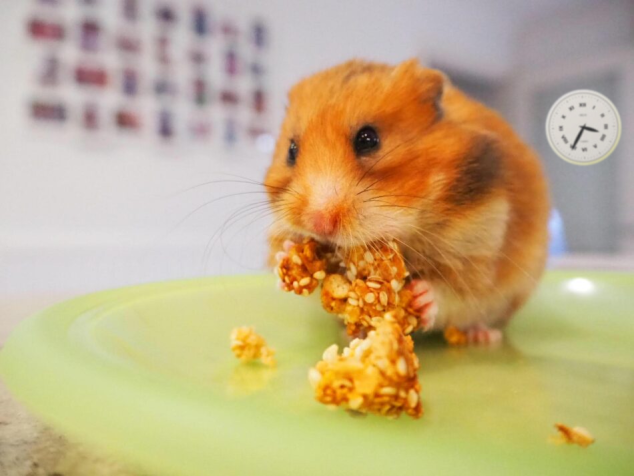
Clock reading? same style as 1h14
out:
3h35
